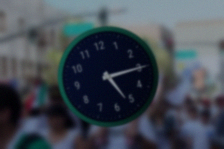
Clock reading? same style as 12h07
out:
5h15
